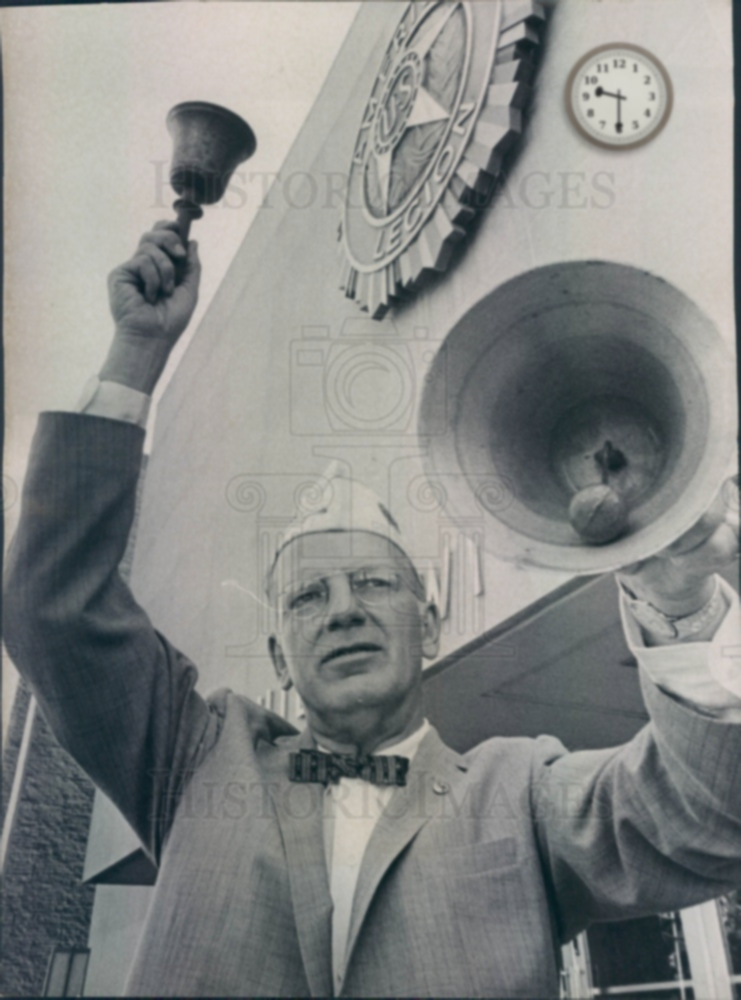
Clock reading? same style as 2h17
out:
9h30
